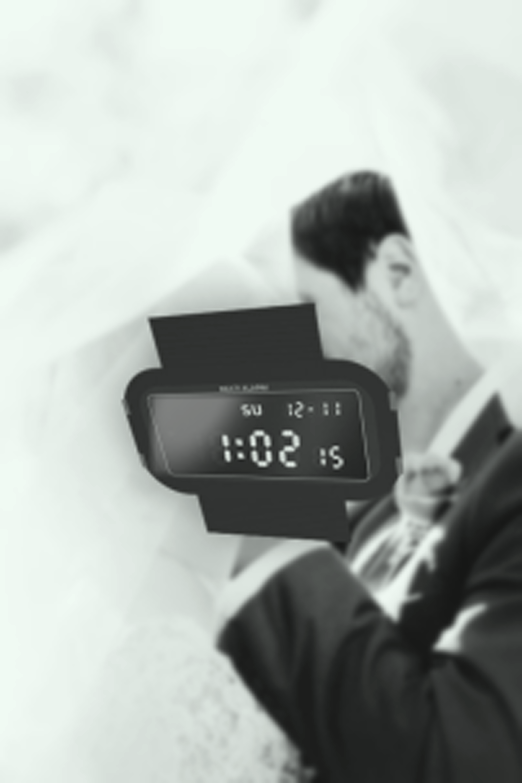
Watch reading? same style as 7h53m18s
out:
1h02m15s
